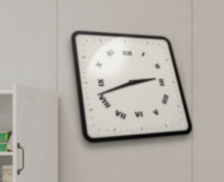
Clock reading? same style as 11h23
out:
2h42
